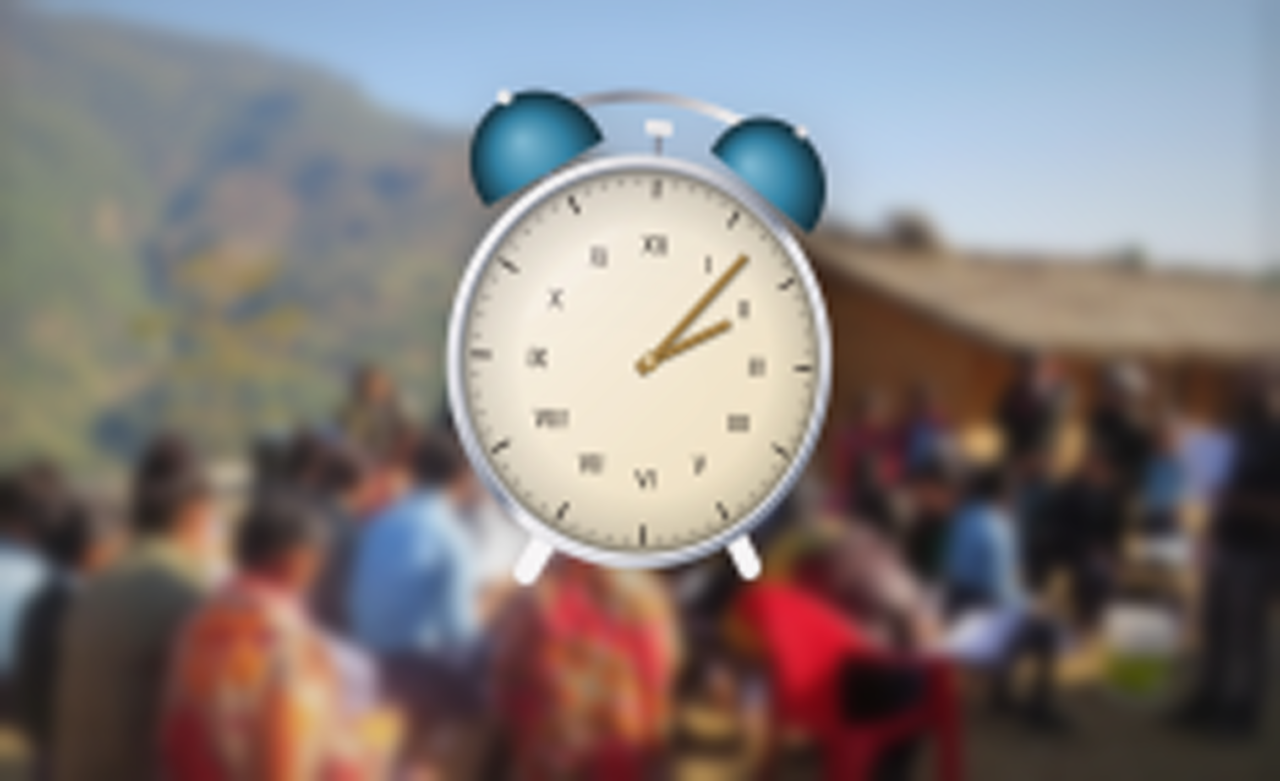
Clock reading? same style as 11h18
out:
2h07
